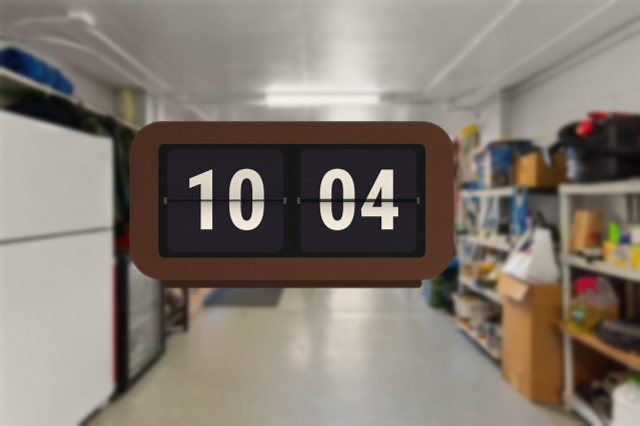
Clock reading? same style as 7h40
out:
10h04
